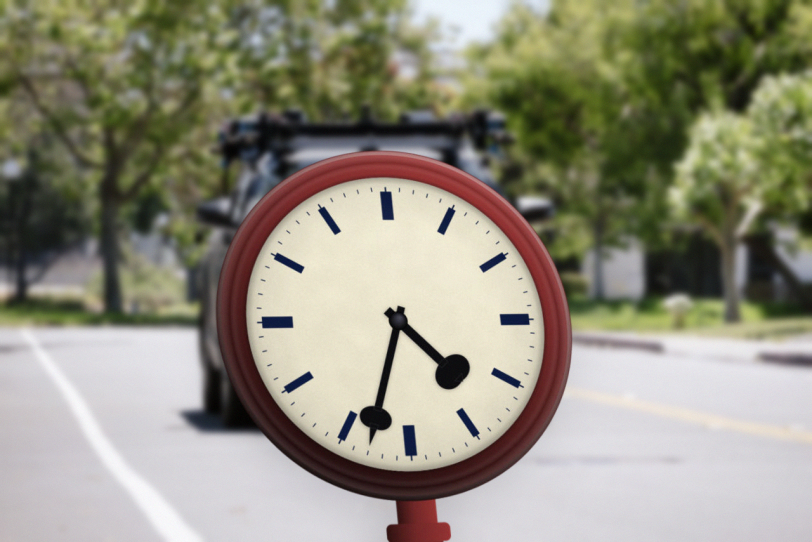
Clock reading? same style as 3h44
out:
4h33
